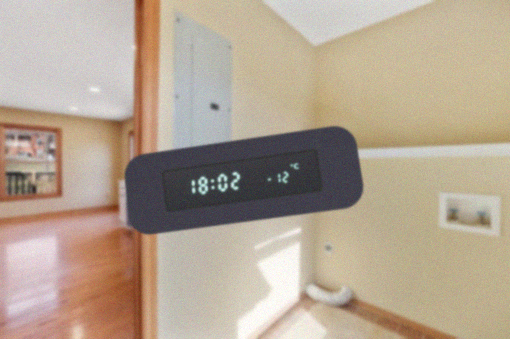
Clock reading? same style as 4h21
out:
18h02
